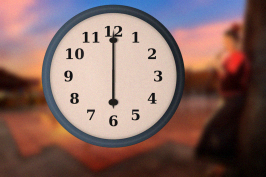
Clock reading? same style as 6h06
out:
6h00
